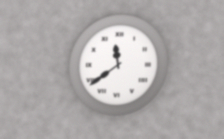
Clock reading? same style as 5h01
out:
11h39
